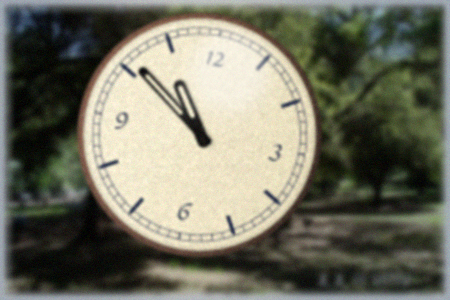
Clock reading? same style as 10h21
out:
10h51
